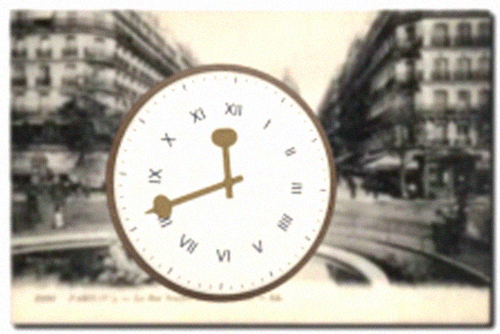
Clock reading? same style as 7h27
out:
11h41
